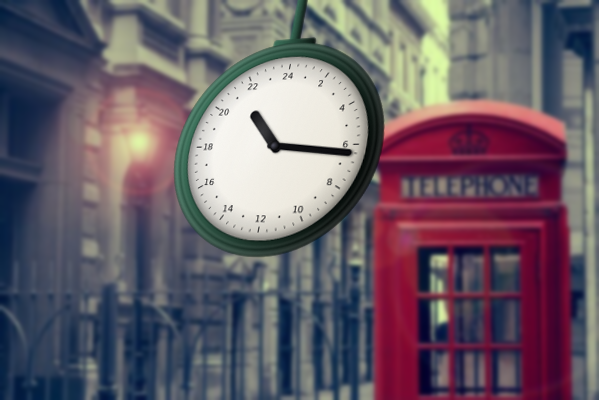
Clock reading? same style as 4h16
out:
21h16
